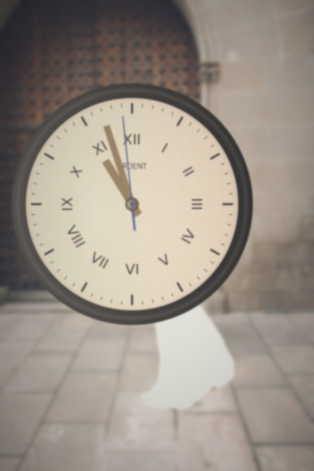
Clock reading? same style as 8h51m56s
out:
10h56m59s
